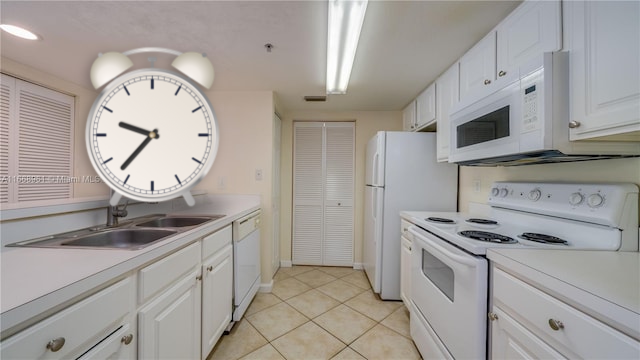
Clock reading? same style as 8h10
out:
9h37
